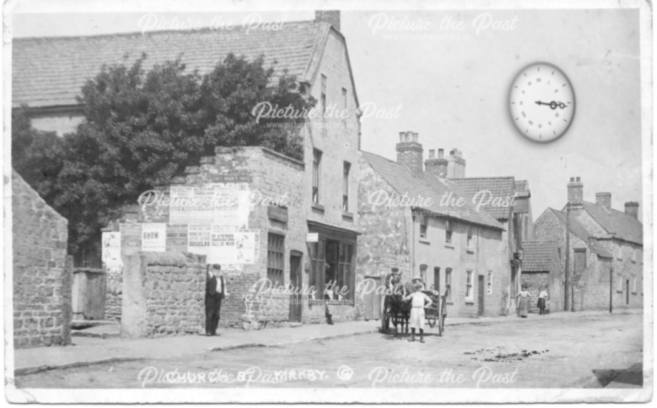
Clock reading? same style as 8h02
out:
3h16
